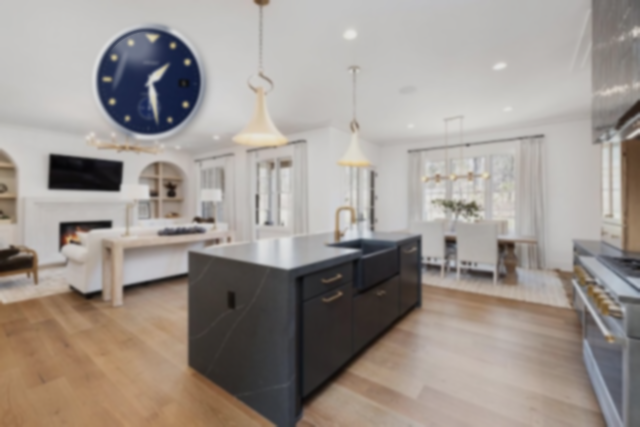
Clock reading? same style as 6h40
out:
1h28
